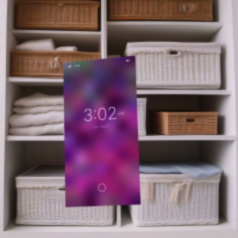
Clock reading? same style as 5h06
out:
3h02
